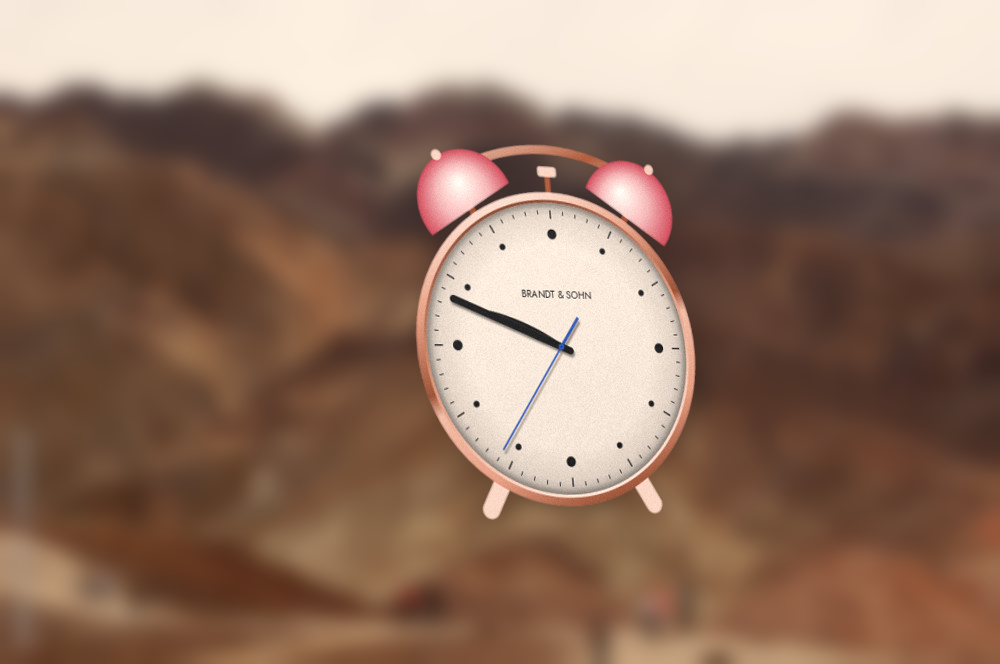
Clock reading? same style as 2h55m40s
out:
9h48m36s
